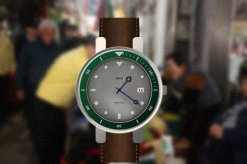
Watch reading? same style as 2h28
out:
1h21
